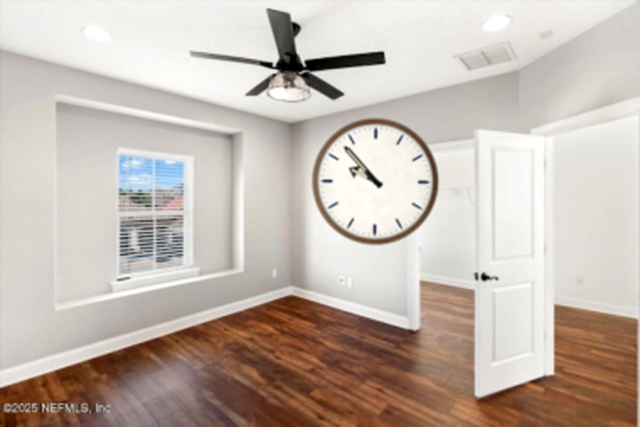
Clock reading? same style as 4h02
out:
9h53
